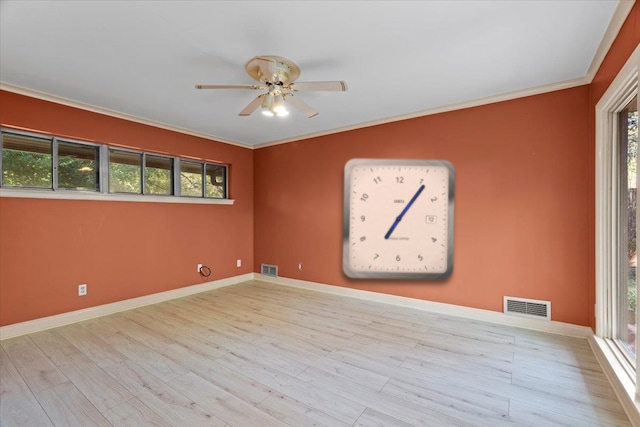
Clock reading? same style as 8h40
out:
7h06
